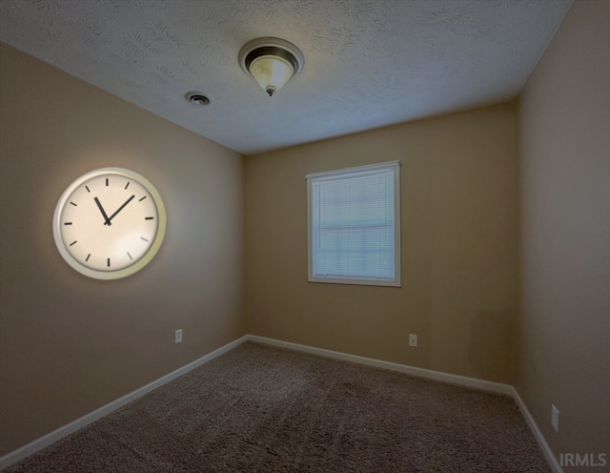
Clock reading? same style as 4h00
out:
11h08
